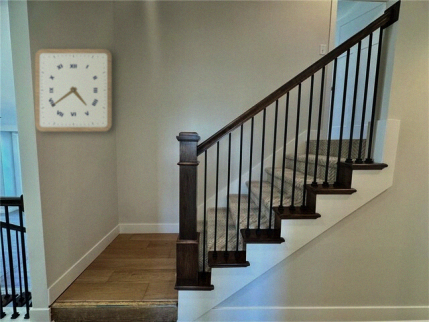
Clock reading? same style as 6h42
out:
4h39
